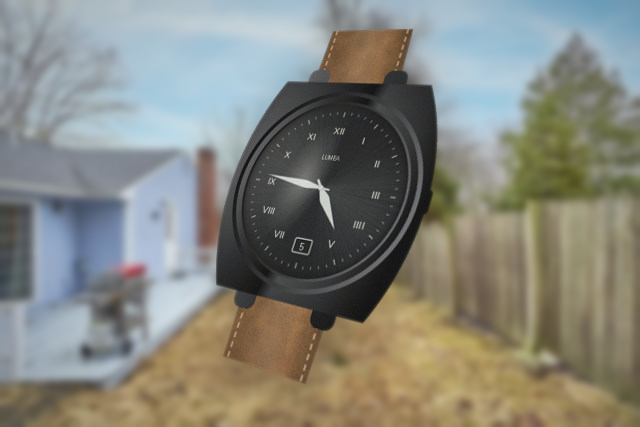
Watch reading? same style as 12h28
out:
4h46
